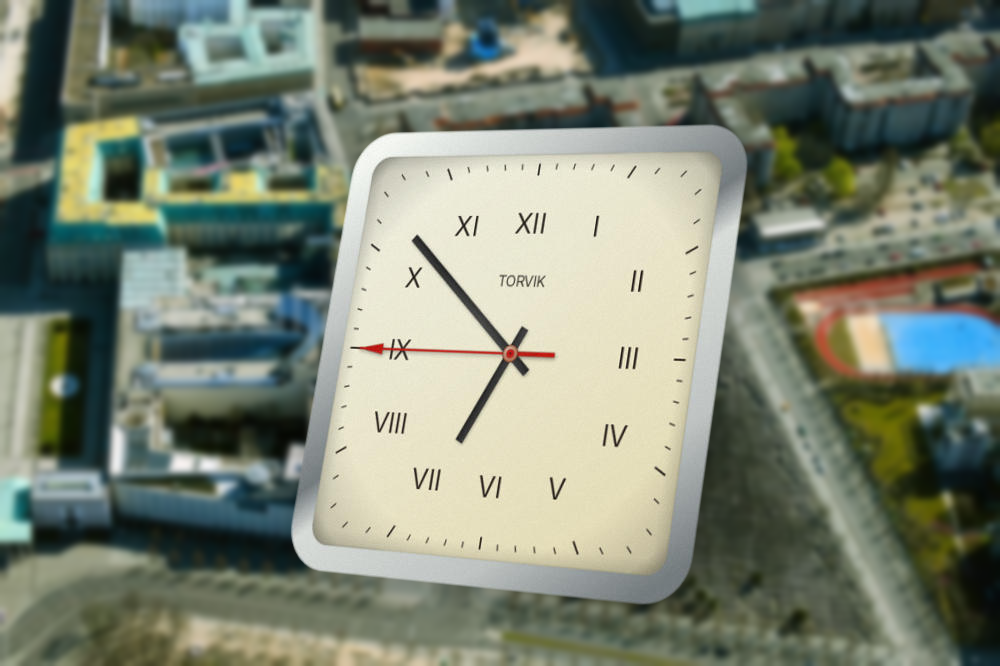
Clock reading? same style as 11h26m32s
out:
6h51m45s
